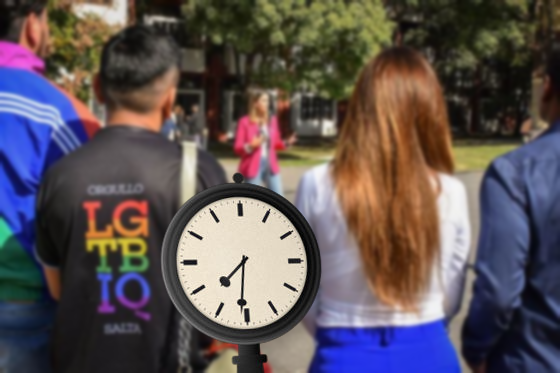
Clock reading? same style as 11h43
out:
7h31
